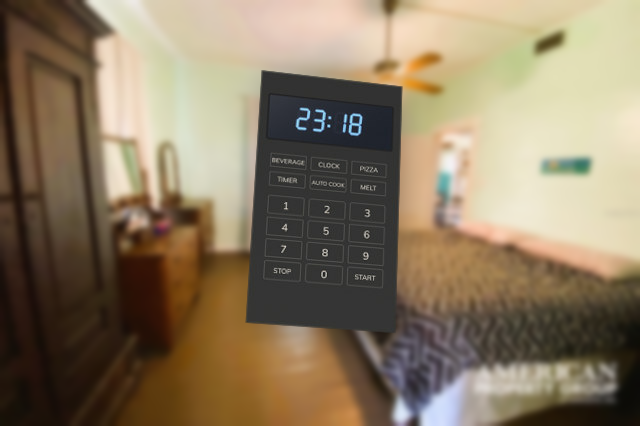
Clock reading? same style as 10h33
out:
23h18
